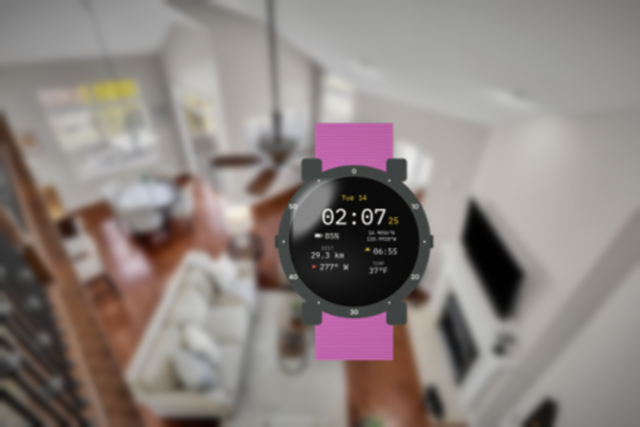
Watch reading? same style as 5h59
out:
2h07
